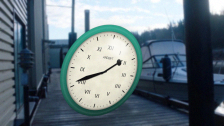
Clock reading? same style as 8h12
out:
1h41
